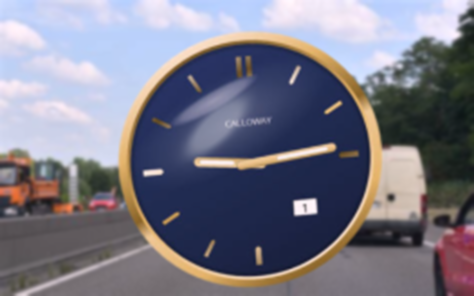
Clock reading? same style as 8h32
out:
9h14
